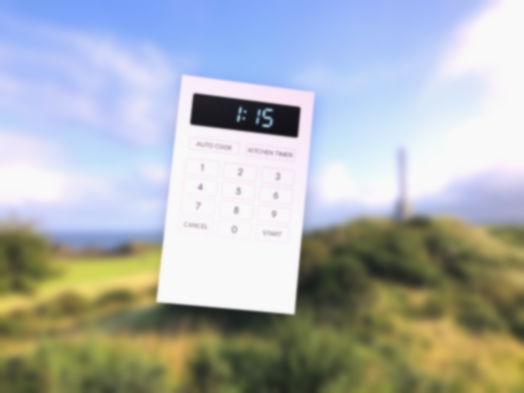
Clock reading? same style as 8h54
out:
1h15
